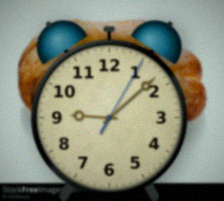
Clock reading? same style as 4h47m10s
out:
9h08m05s
